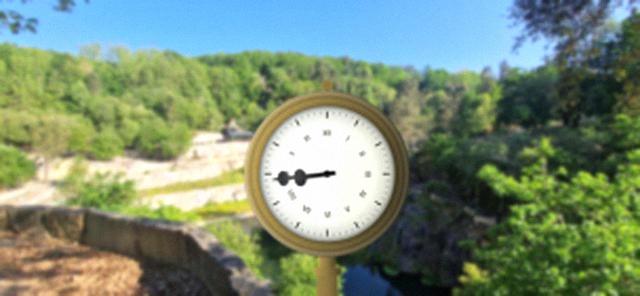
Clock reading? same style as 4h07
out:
8h44
